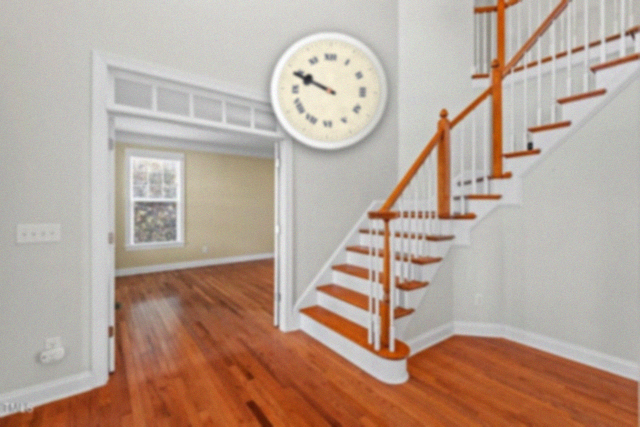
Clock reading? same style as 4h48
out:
9h49
